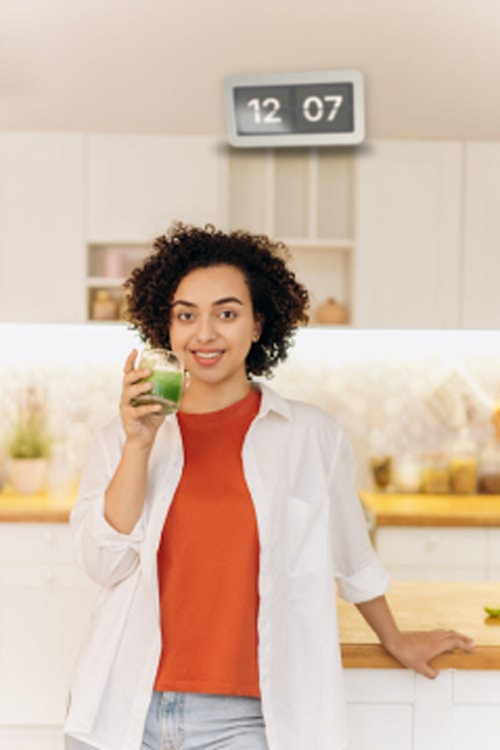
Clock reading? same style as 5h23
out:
12h07
